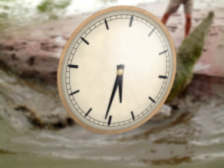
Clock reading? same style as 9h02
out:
5h31
